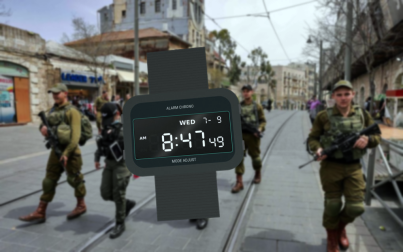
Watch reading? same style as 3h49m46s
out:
8h47m49s
